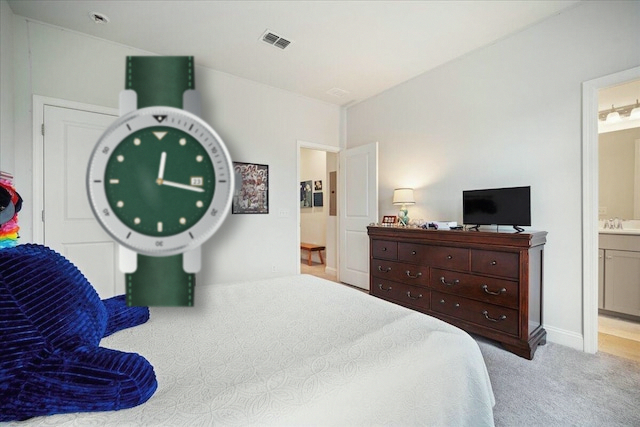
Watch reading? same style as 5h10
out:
12h17
